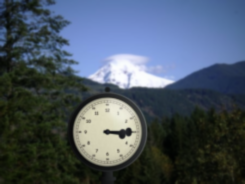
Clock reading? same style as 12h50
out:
3h15
